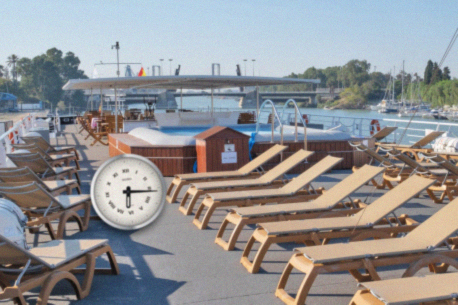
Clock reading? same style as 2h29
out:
6h16
